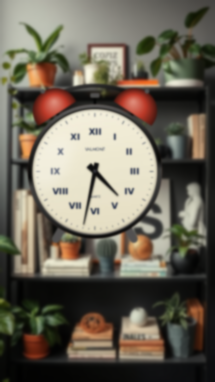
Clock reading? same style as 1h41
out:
4h32
